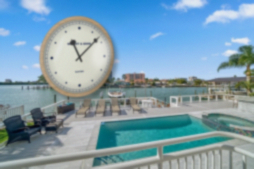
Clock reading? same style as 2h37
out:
11h08
